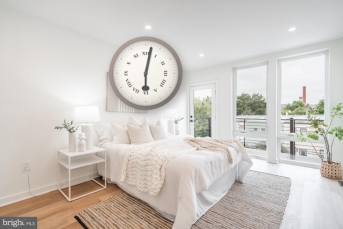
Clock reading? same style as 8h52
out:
6h02
